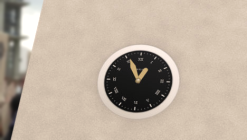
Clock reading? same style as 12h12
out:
12h56
